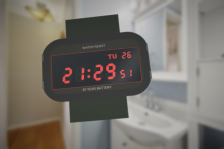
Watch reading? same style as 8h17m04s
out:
21h29m51s
